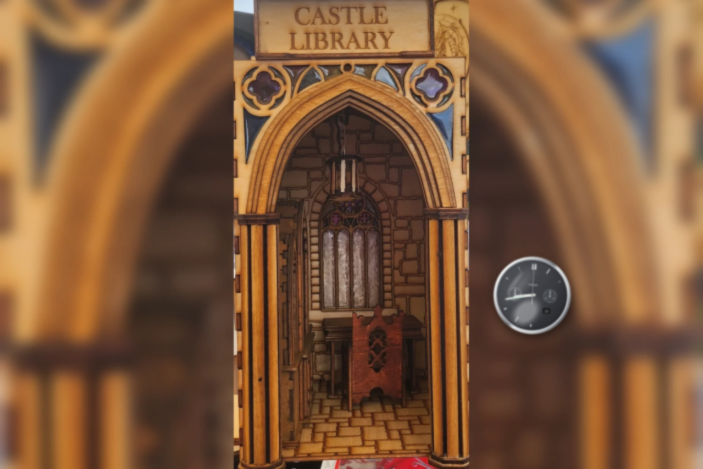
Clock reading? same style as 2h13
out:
8h43
